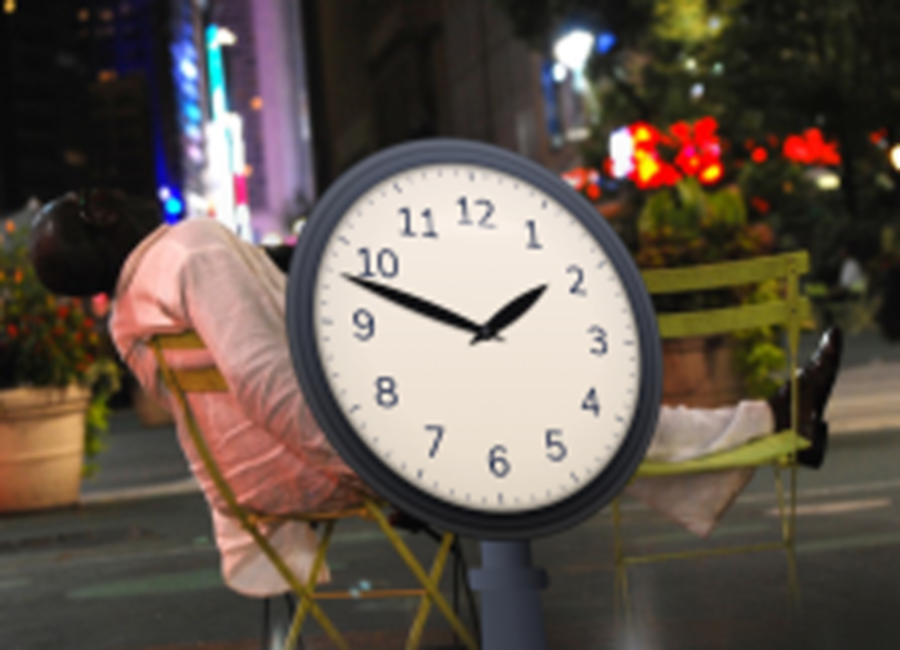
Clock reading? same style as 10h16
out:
1h48
